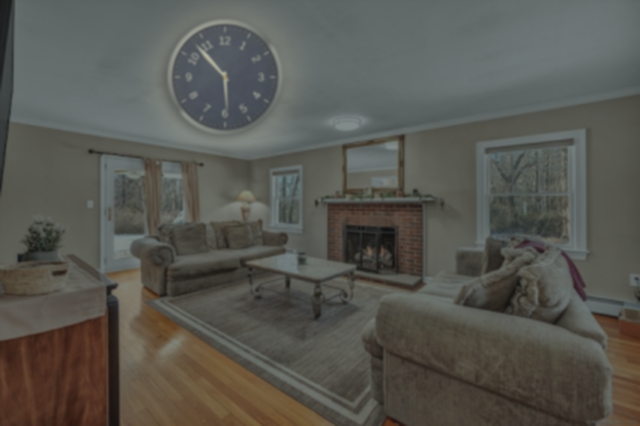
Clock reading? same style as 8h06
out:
5h53
